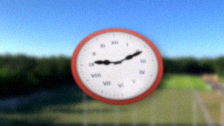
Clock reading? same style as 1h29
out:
9h11
